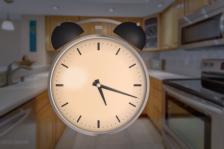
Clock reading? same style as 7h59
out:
5h18
